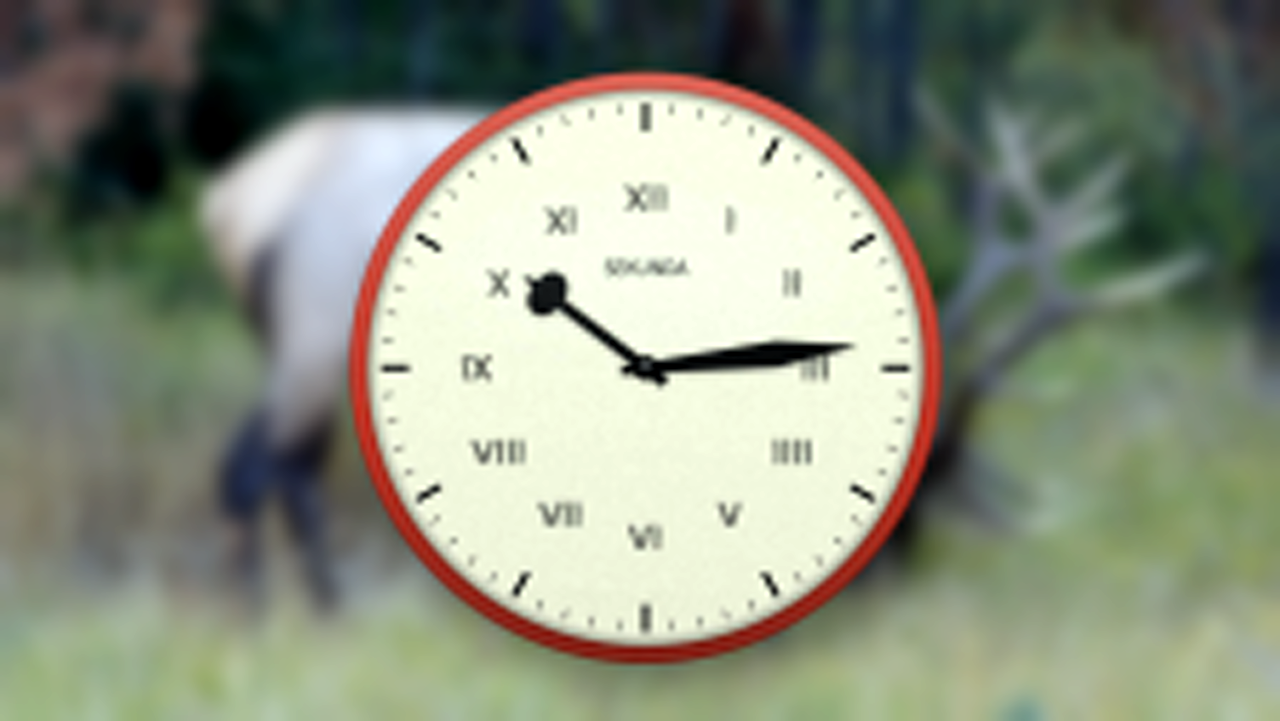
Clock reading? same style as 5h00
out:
10h14
